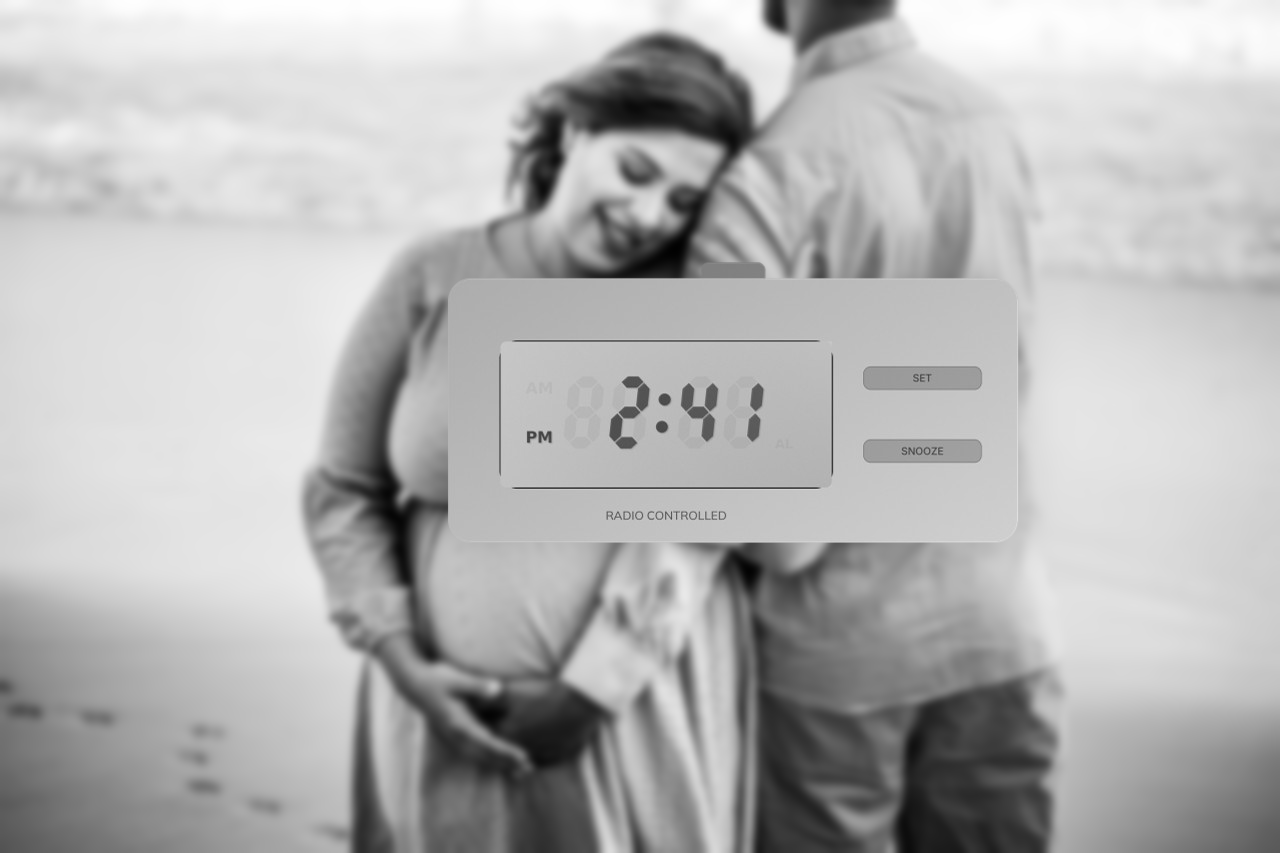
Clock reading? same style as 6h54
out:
2h41
